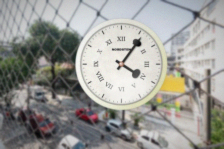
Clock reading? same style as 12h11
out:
4h06
